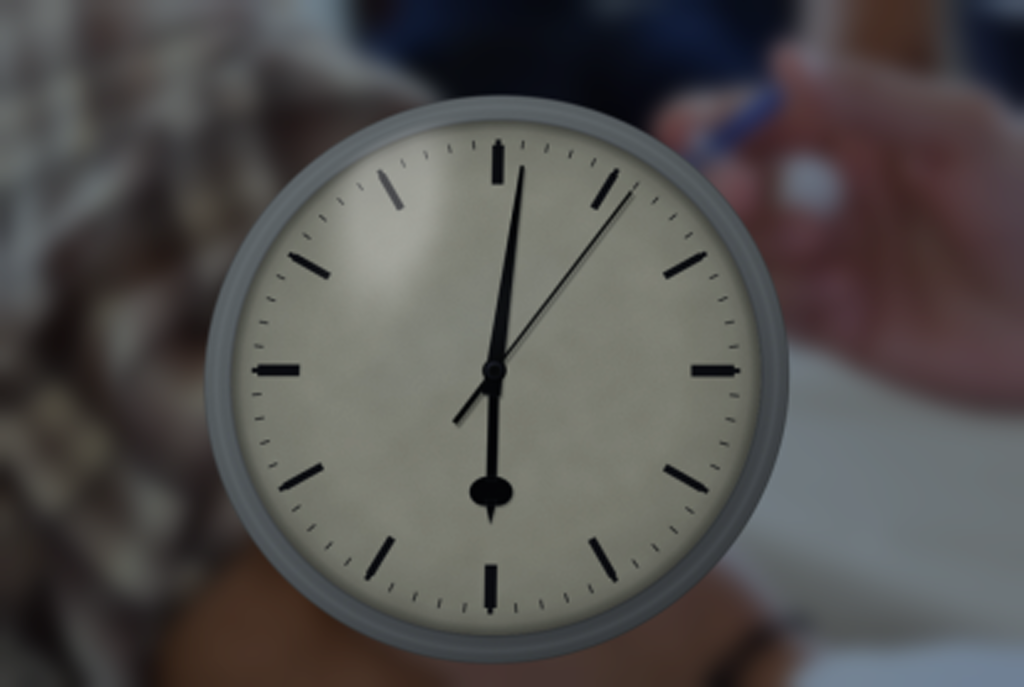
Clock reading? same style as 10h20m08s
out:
6h01m06s
